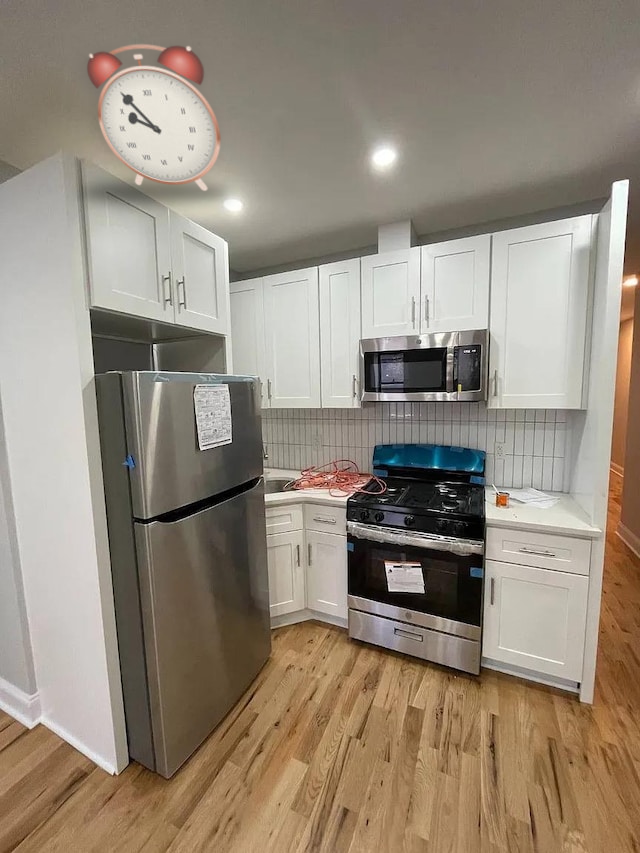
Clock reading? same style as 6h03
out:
9h54
